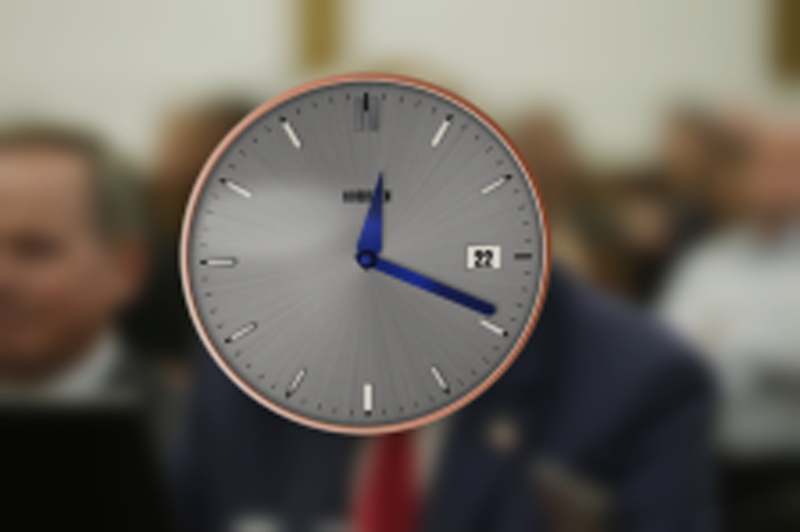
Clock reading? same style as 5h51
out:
12h19
